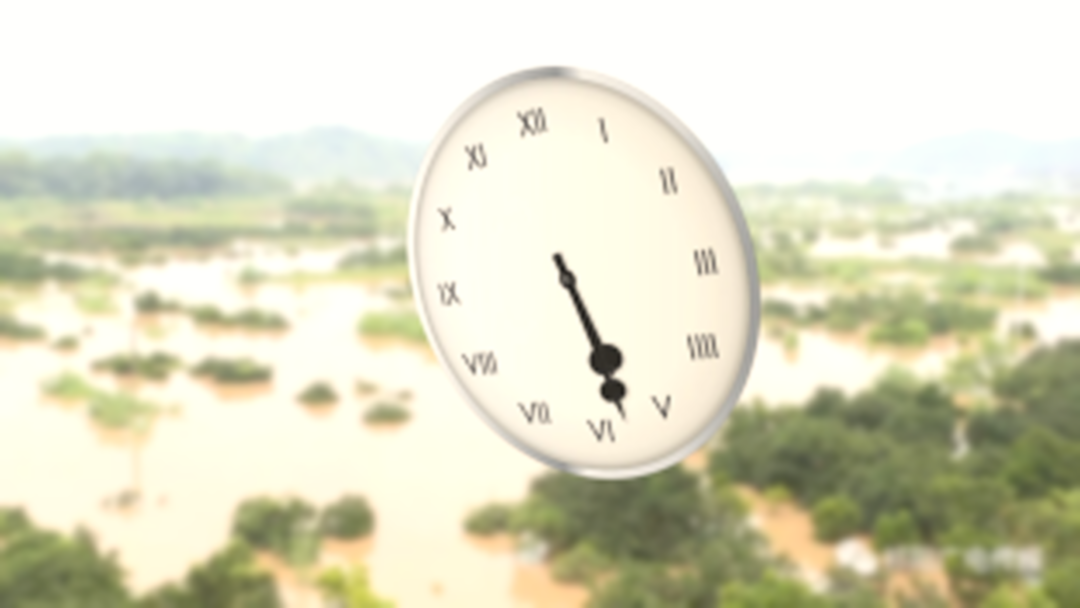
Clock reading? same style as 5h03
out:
5h28
